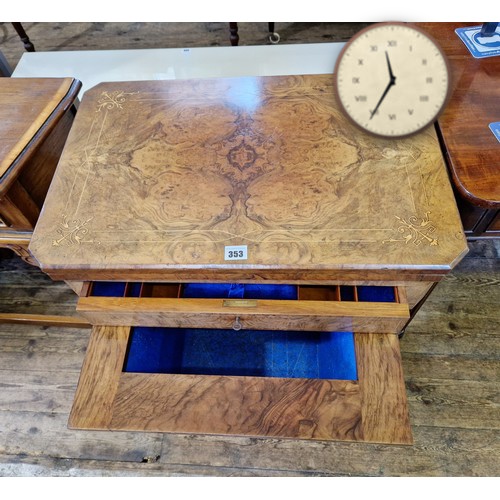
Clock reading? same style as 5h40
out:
11h35
